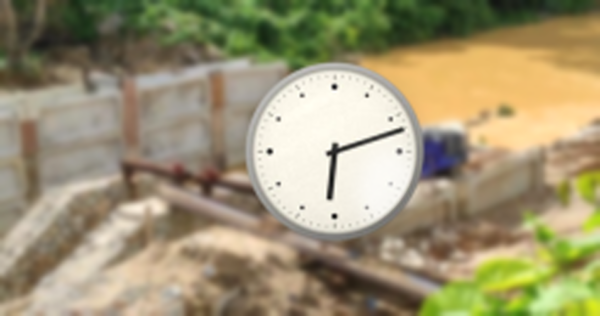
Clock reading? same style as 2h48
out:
6h12
